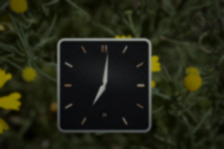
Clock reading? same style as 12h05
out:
7h01
